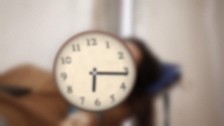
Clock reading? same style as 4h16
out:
6h16
